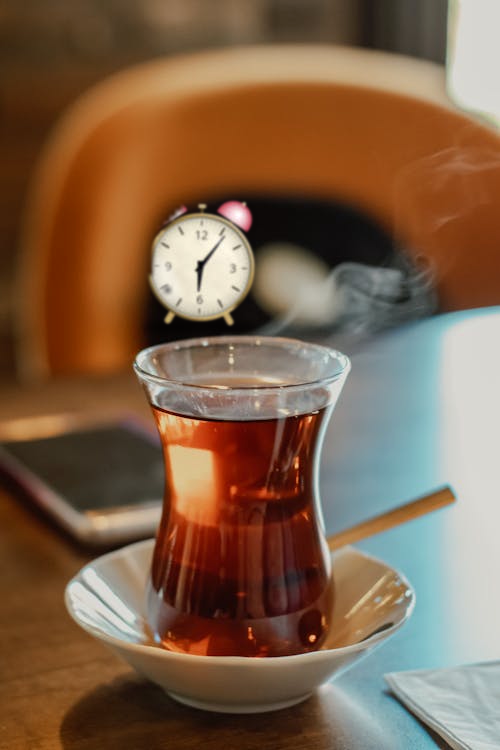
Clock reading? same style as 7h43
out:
6h06
